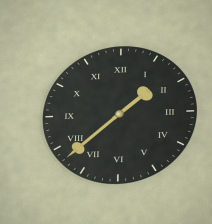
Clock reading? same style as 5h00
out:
1h38
